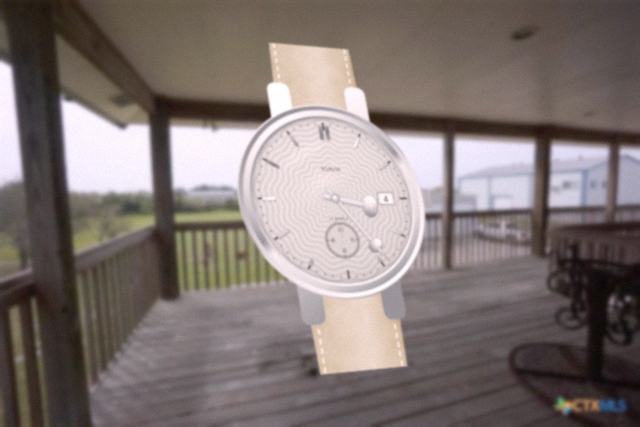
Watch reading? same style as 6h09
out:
3h24
